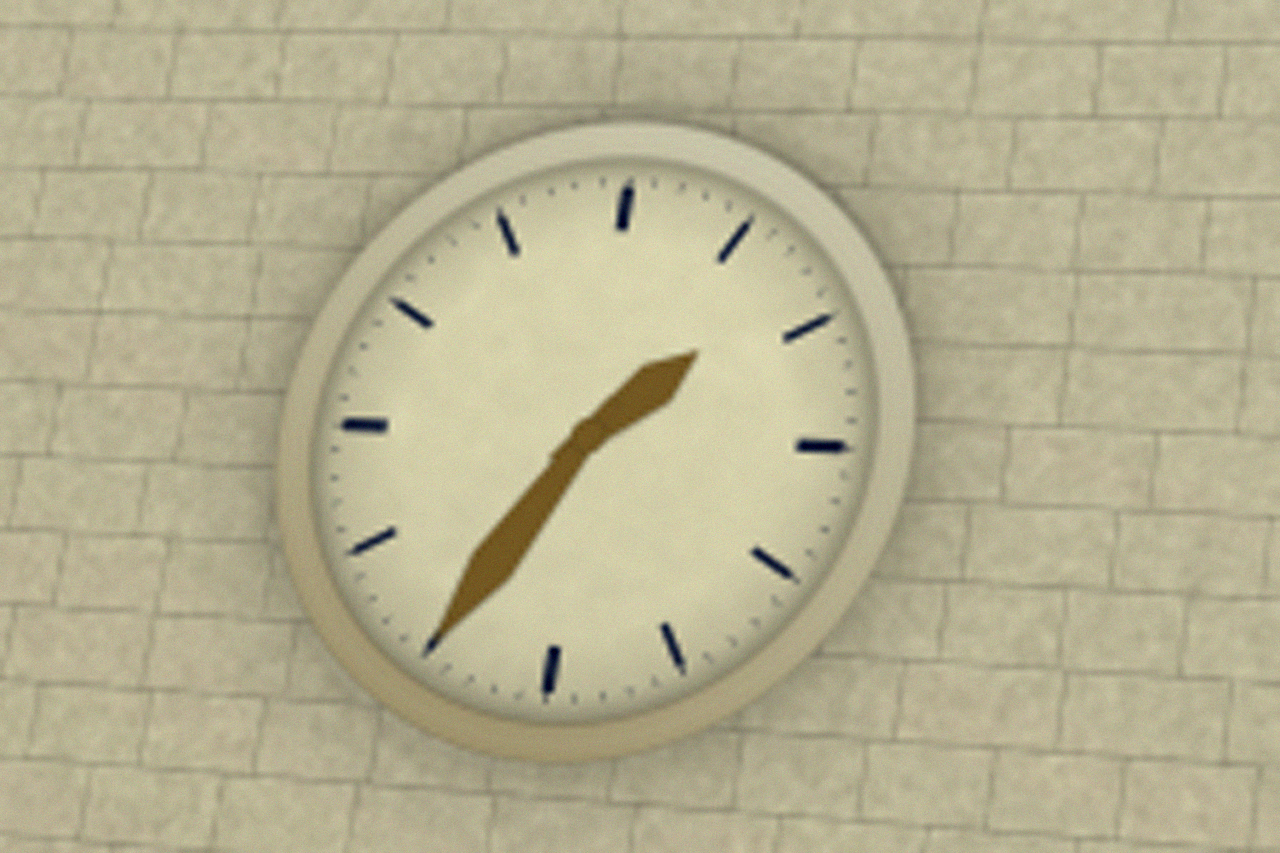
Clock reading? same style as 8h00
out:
1h35
